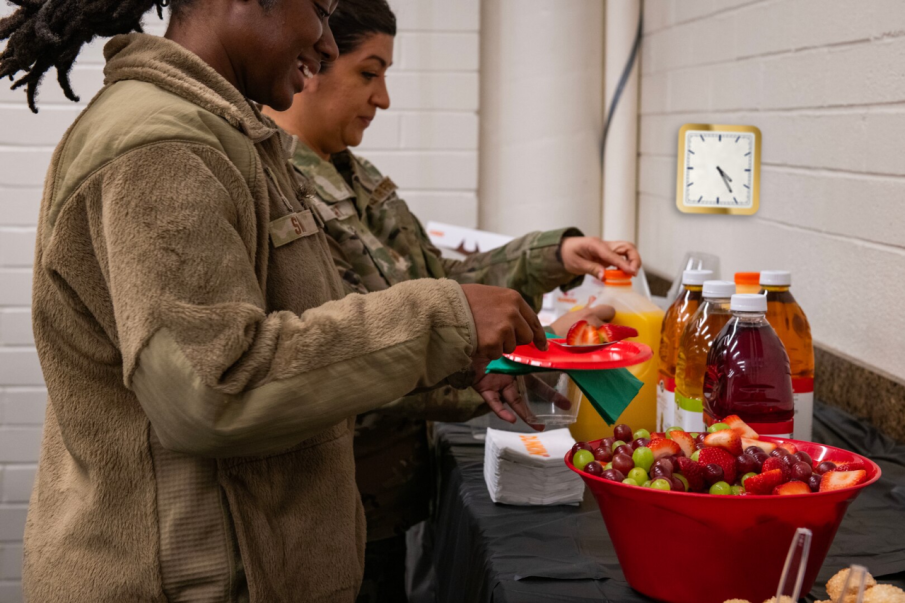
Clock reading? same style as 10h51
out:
4h25
